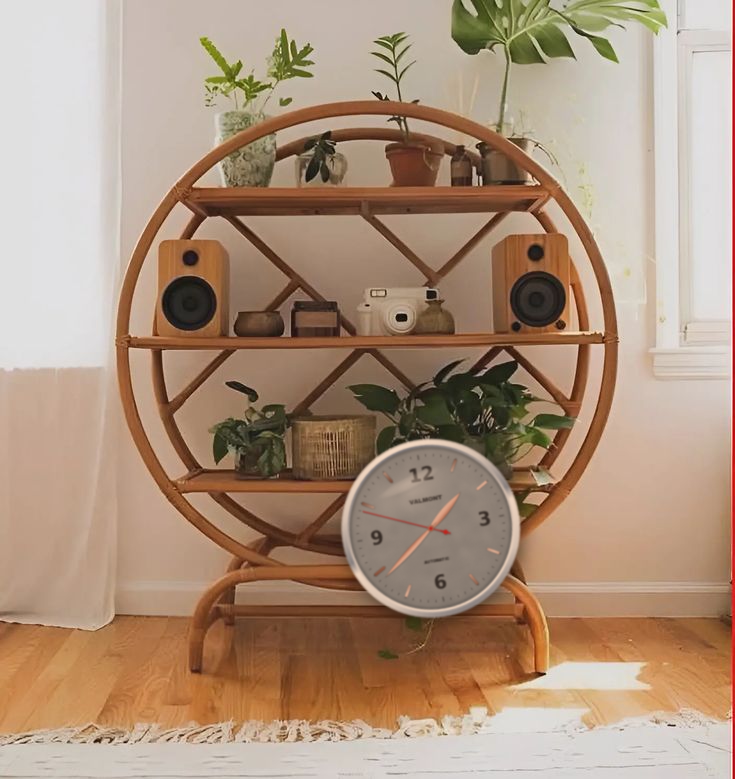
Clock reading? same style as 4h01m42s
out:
1h38m49s
